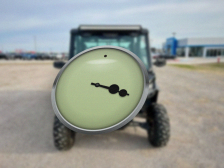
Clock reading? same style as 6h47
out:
3h17
